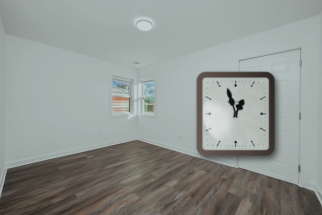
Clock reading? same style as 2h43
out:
12h57
